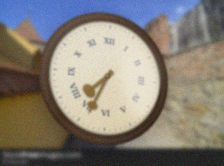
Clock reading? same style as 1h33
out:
7h34
